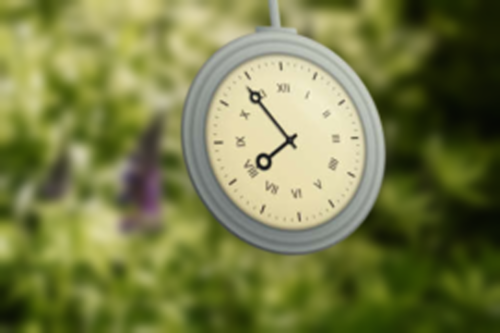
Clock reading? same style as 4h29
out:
7h54
